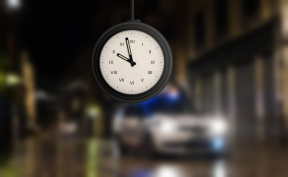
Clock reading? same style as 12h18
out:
9h58
